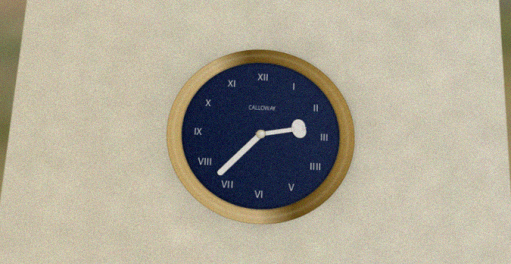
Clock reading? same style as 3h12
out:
2h37
